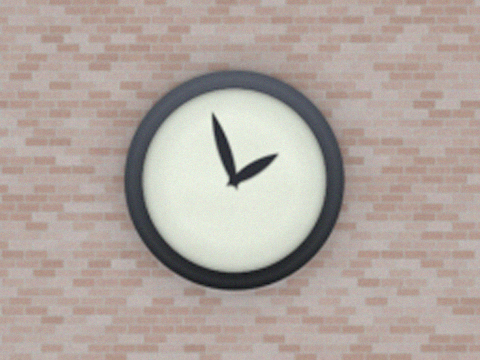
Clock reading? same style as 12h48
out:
1h57
